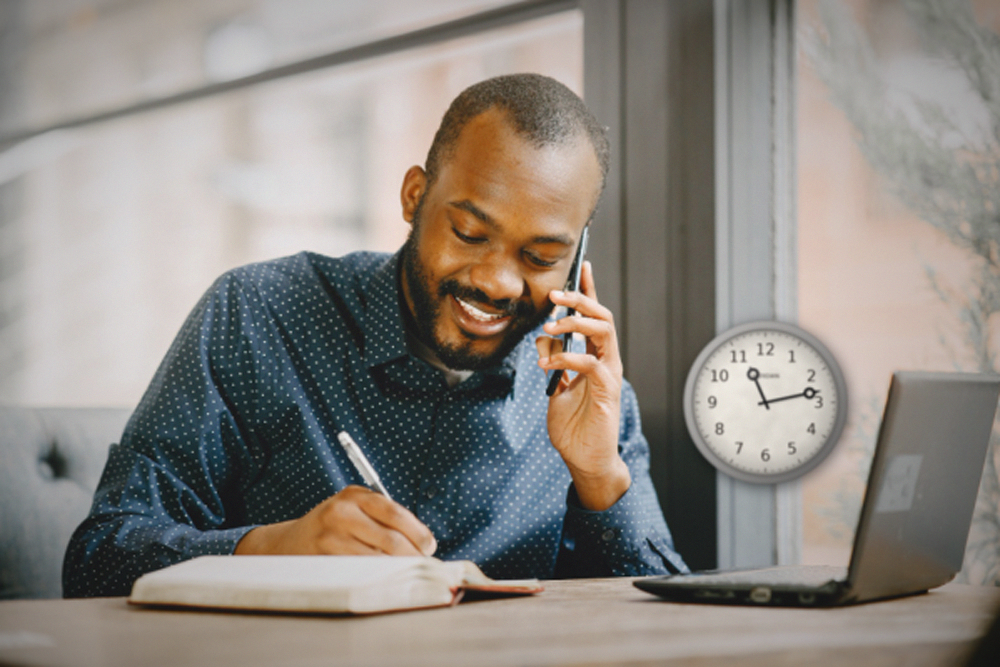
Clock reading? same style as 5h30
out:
11h13
